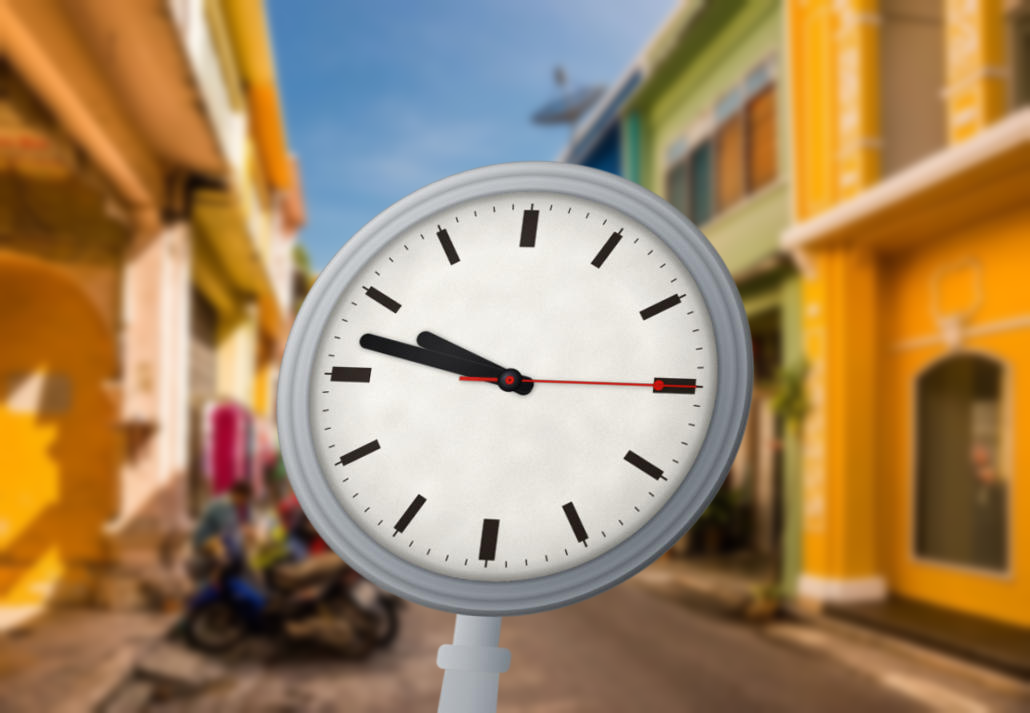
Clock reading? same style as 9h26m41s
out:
9h47m15s
